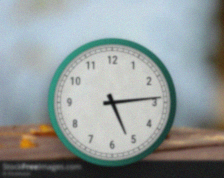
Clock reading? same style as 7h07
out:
5h14
